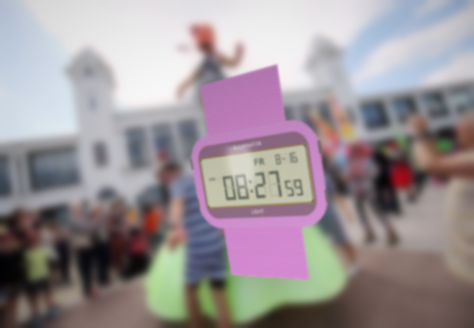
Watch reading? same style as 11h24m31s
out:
8h27m59s
